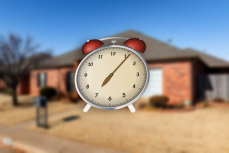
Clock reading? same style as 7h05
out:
7h06
